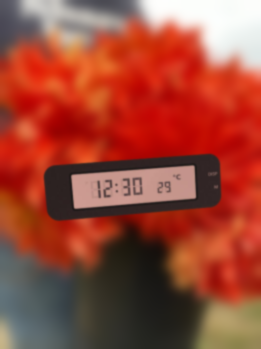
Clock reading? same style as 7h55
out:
12h30
